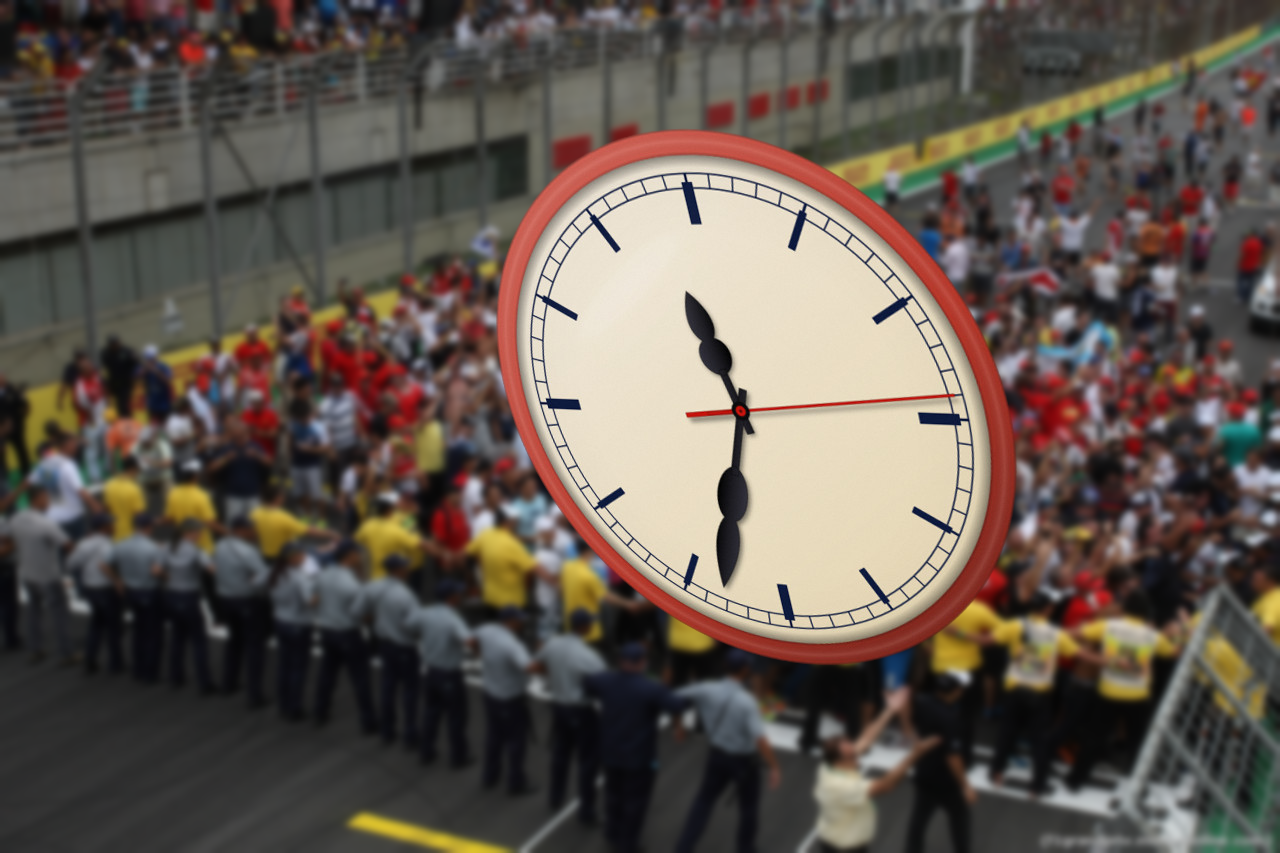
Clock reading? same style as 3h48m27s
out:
11h33m14s
